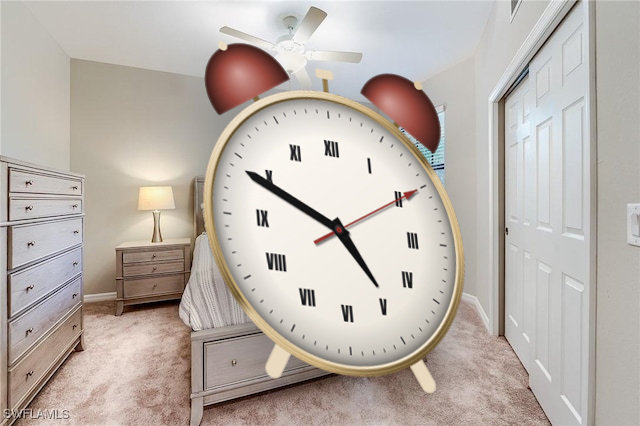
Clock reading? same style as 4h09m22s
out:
4h49m10s
